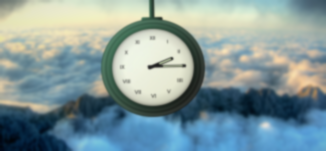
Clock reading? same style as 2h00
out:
2h15
